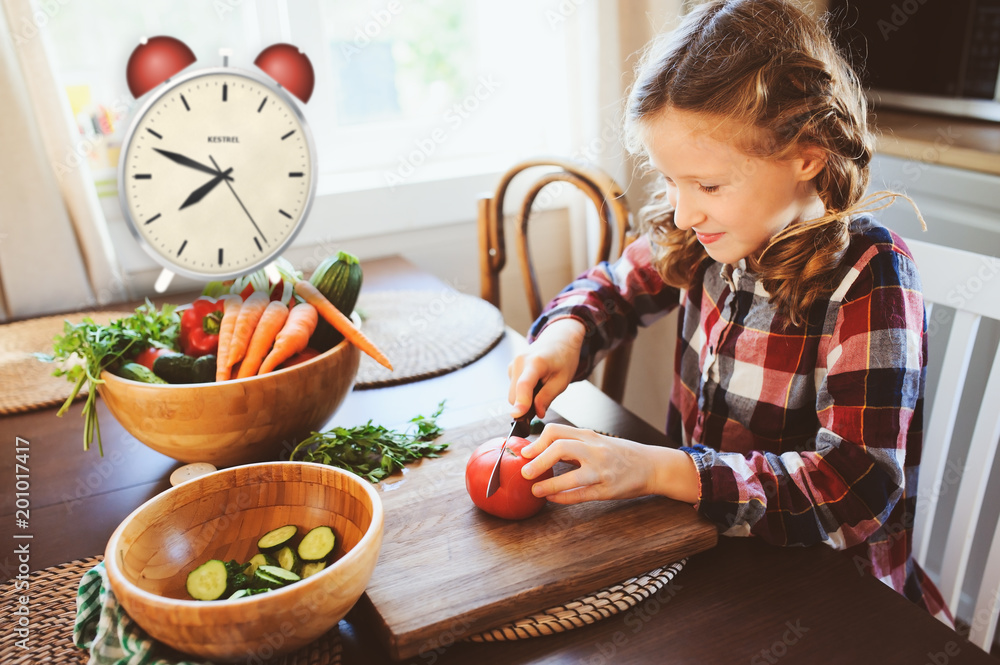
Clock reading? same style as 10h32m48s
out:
7h48m24s
